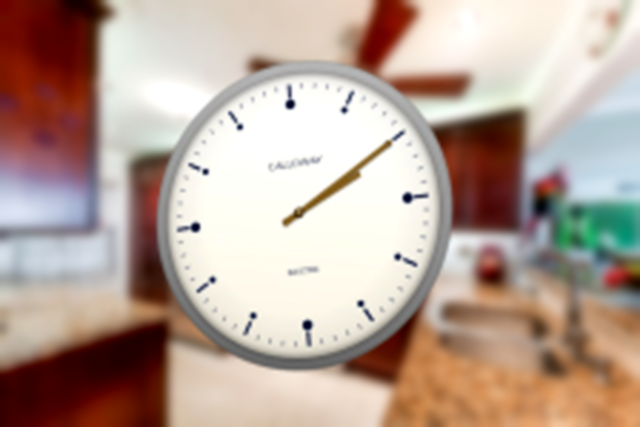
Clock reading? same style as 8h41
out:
2h10
